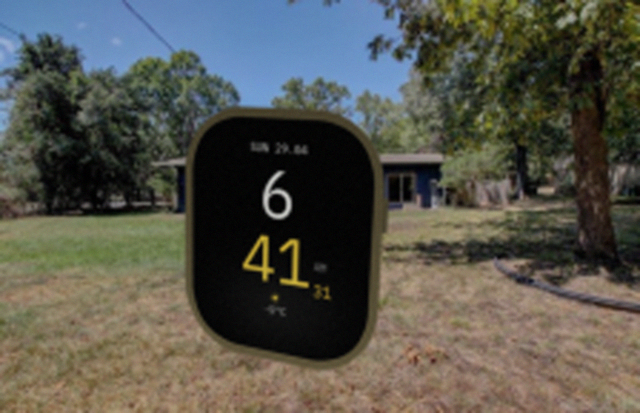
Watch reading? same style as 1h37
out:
6h41
